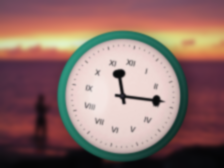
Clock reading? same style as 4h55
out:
11h14
